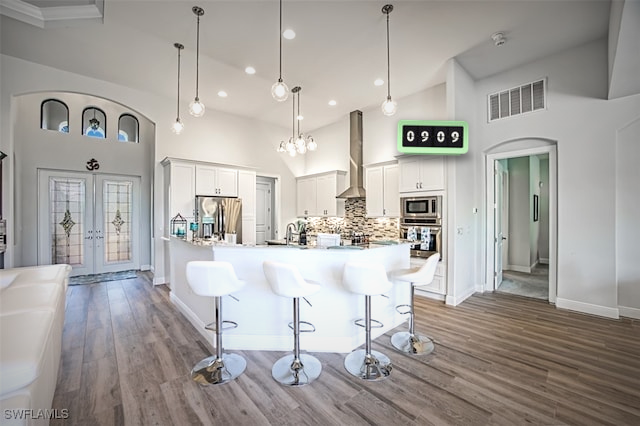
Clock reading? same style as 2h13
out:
9h09
